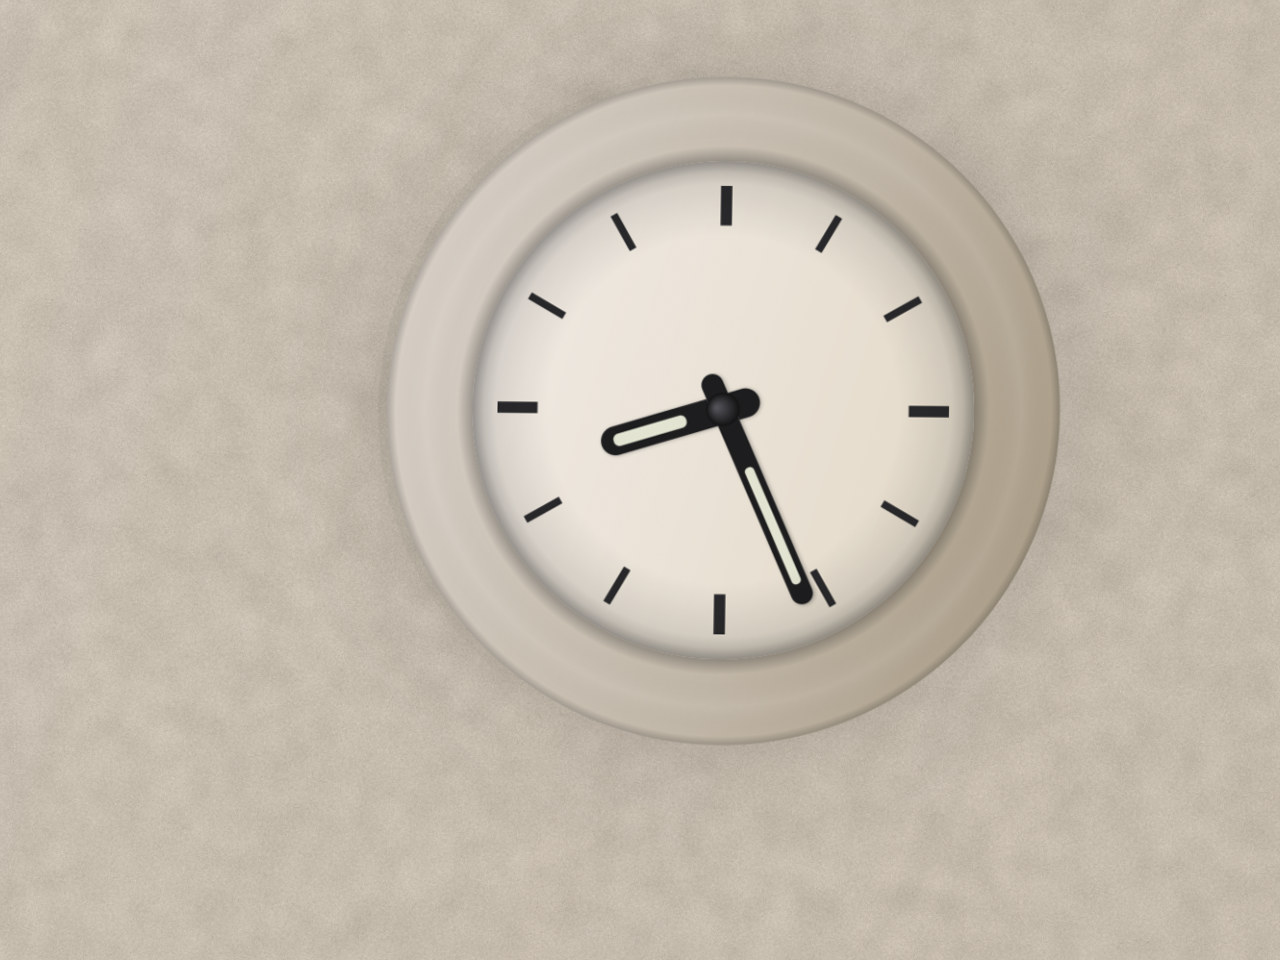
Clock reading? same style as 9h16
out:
8h26
